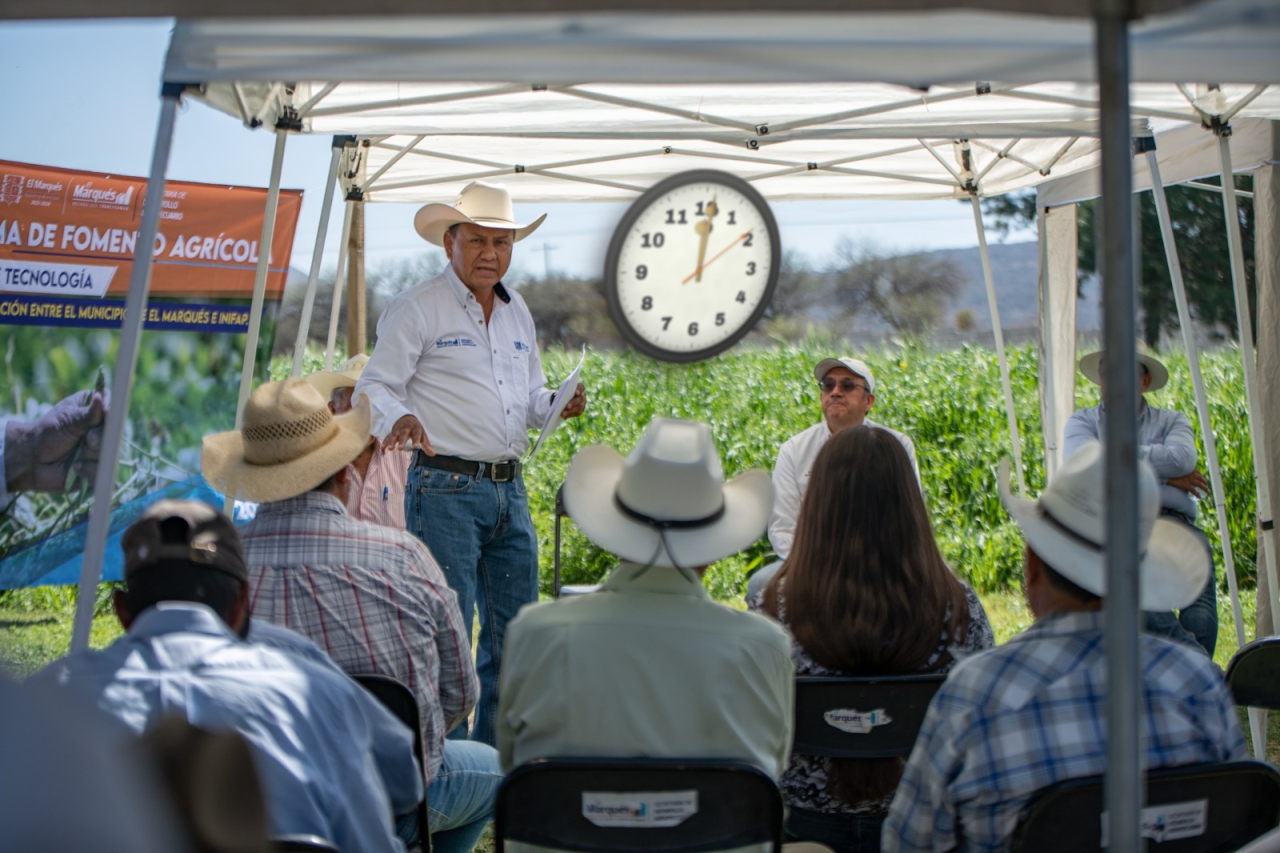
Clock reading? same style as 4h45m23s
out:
12h01m09s
